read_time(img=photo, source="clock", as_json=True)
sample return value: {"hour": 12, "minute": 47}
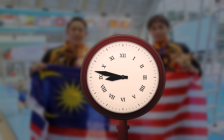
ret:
{"hour": 8, "minute": 47}
